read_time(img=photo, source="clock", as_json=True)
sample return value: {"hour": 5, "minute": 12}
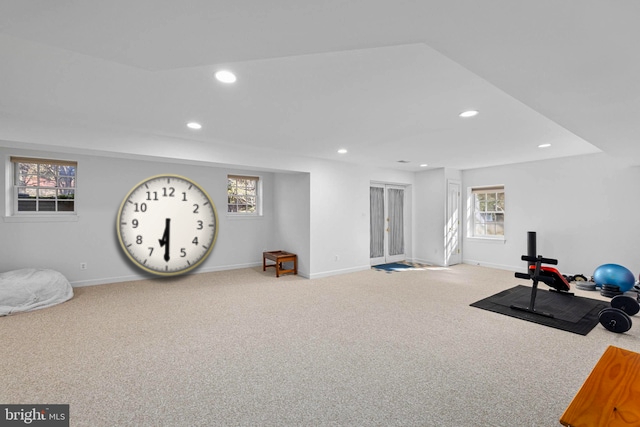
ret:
{"hour": 6, "minute": 30}
